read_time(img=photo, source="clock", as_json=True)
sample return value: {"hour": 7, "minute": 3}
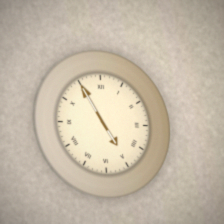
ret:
{"hour": 4, "minute": 55}
